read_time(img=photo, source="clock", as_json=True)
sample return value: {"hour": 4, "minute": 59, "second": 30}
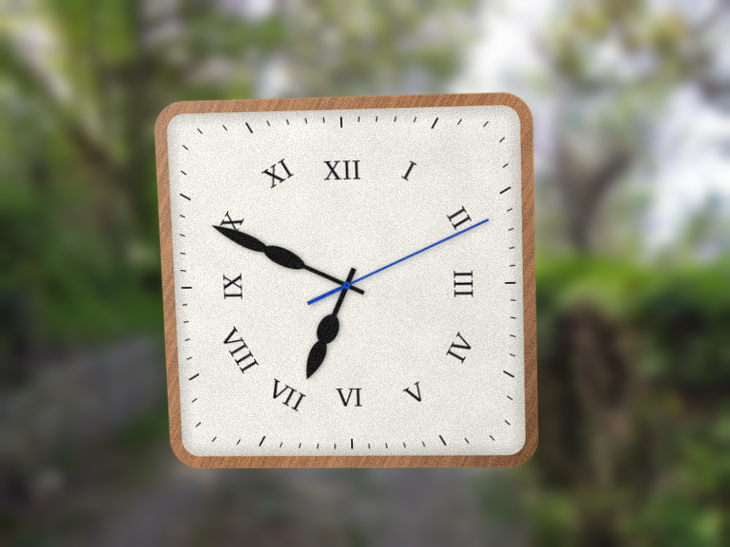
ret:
{"hour": 6, "minute": 49, "second": 11}
